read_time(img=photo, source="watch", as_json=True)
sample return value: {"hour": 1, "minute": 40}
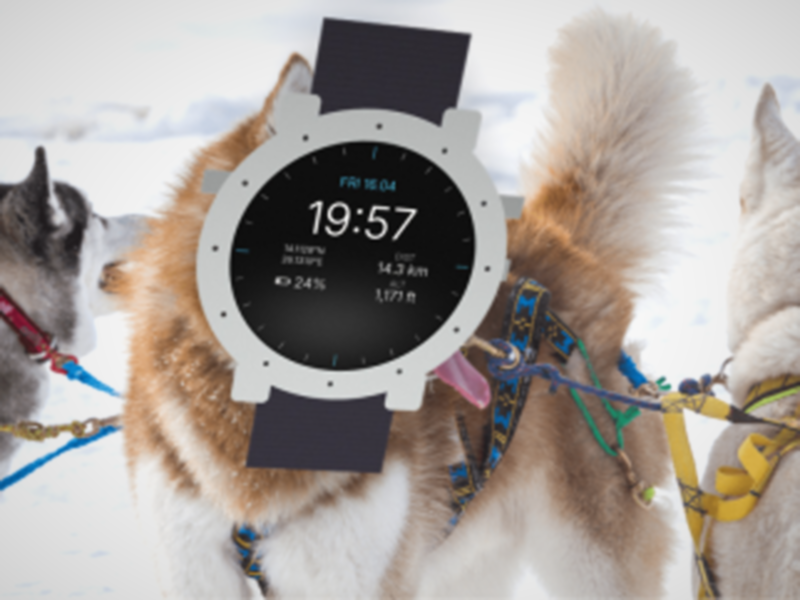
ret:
{"hour": 19, "minute": 57}
